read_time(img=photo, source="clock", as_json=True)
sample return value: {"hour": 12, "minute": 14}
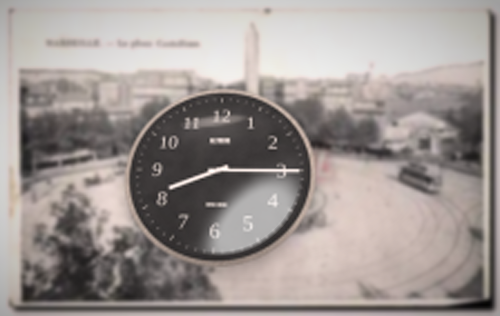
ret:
{"hour": 8, "minute": 15}
